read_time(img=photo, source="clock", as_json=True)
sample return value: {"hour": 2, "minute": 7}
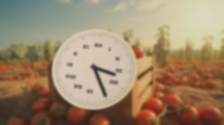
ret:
{"hour": 3, "minute": 25}
